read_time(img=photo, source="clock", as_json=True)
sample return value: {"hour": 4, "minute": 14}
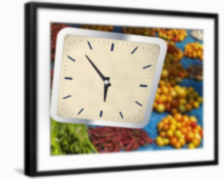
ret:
{"hour": 5, "minute": 53}
